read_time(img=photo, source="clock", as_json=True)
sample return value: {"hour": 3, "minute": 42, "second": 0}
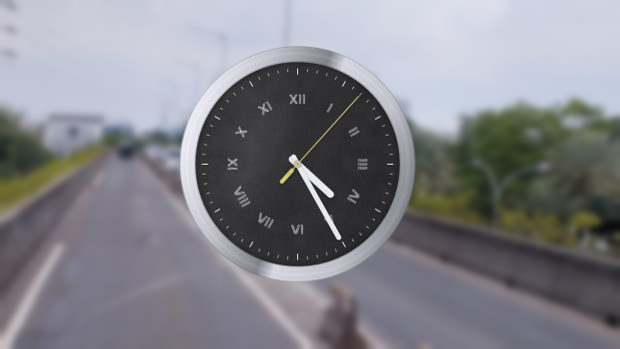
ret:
{"hour": 4, "minute": 25, "second": 7}
